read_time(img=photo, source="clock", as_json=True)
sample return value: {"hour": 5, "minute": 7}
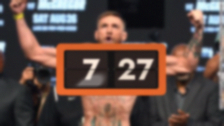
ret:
{"hour": 7, "minute": 27}
